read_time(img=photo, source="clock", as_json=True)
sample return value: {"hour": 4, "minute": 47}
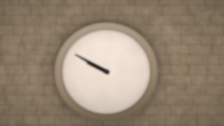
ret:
{"hour": 9, "minute": 50}
